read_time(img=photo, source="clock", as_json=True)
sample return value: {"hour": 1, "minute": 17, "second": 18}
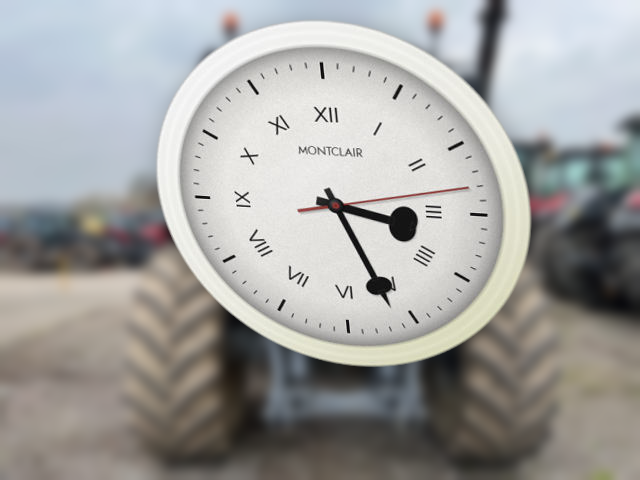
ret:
{"hour": 3, "minute": 26, "second": 13}
